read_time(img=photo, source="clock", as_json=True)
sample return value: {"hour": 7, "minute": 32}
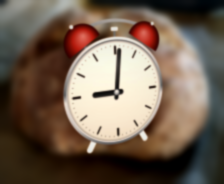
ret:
{"hour": 9, "minute": 1}
